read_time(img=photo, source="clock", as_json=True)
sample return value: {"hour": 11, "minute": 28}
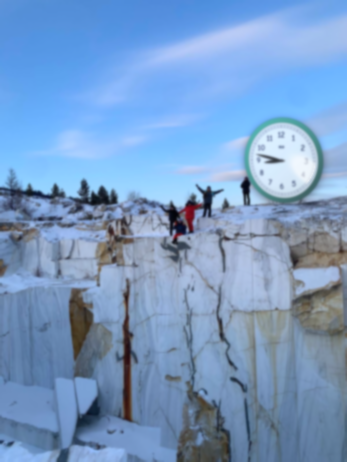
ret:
{"hour": 8, "minute": 47}
